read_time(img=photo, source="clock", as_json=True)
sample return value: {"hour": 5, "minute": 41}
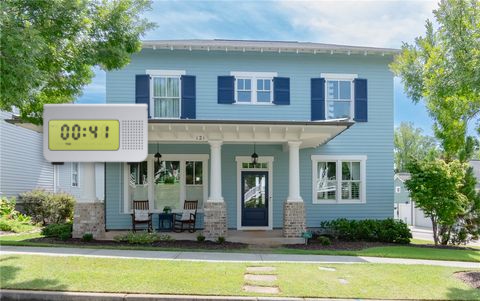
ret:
{"hour": 0, "minute": 41}
